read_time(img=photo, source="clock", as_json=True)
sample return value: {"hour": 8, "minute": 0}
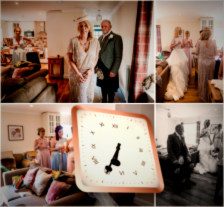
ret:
{"hour": 6, "minute": 35}
